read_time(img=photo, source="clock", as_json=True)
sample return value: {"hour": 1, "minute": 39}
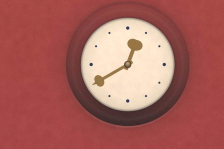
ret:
{"hour": 12, "minute": 40}
